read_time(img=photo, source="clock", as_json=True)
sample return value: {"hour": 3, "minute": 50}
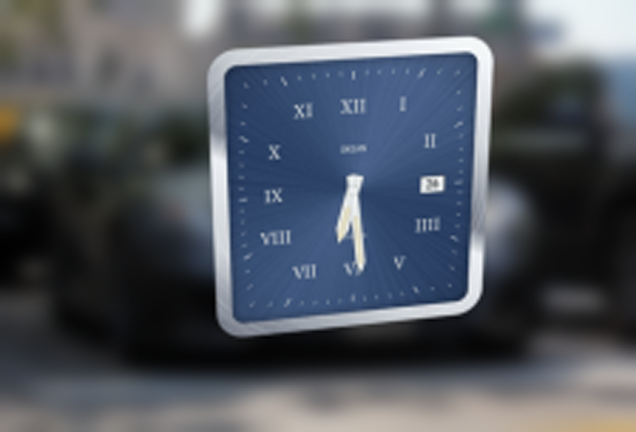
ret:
{"hour": 6, "minute": 29}
